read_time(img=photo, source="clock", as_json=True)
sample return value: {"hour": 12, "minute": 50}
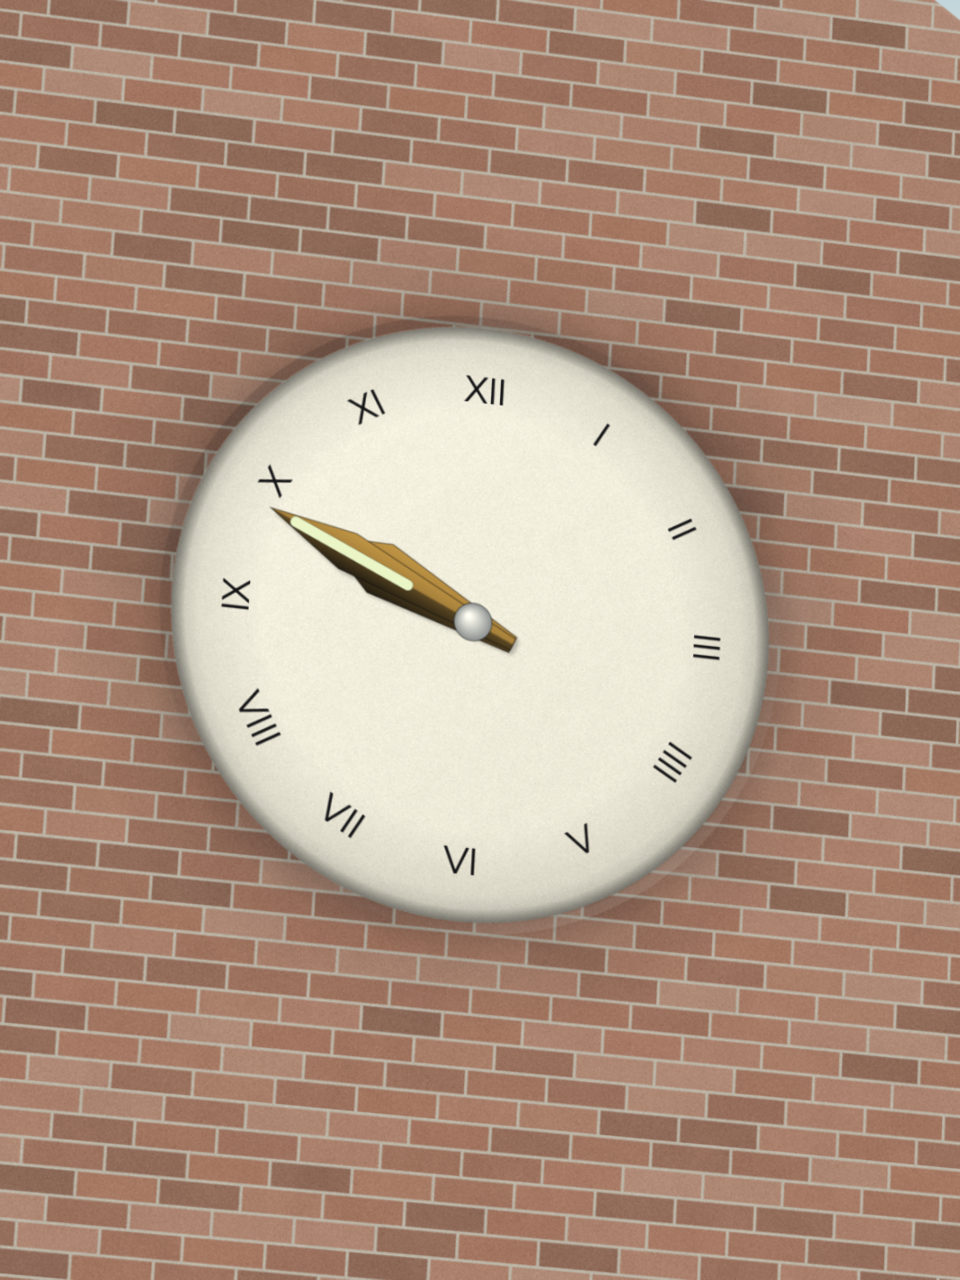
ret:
{"hour": 9, "minute": 49}
